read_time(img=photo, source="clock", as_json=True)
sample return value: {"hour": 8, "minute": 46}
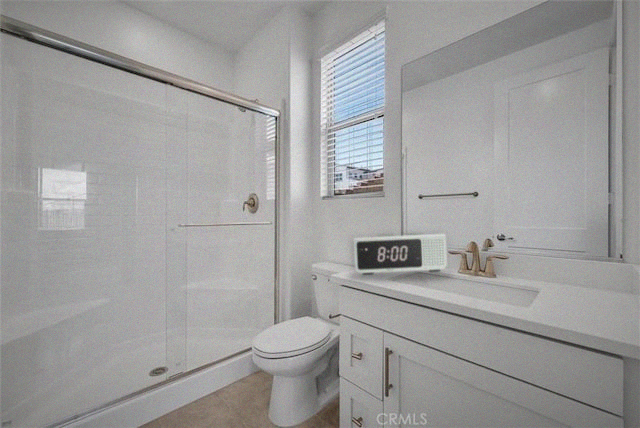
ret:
{"hour": 8, "minute": 0}
